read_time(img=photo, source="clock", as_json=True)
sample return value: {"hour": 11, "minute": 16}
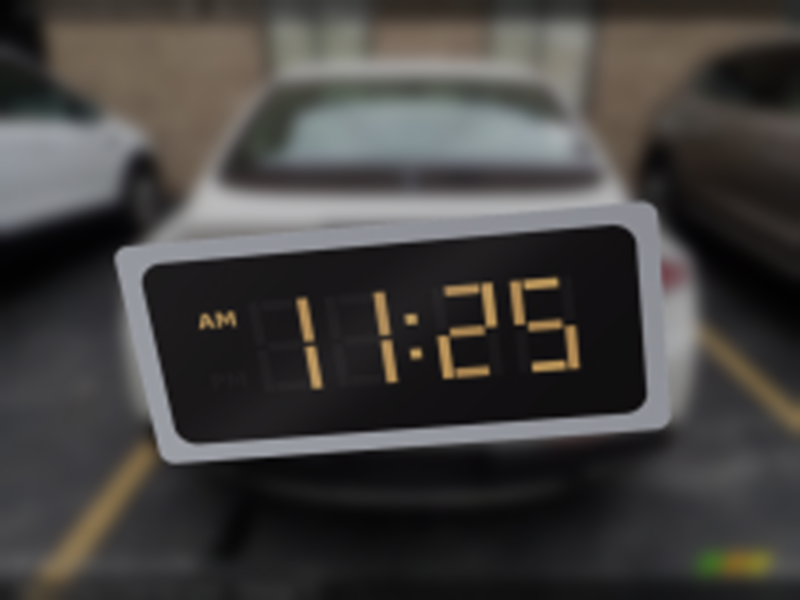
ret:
{"hour": 11, "minute": 25}
